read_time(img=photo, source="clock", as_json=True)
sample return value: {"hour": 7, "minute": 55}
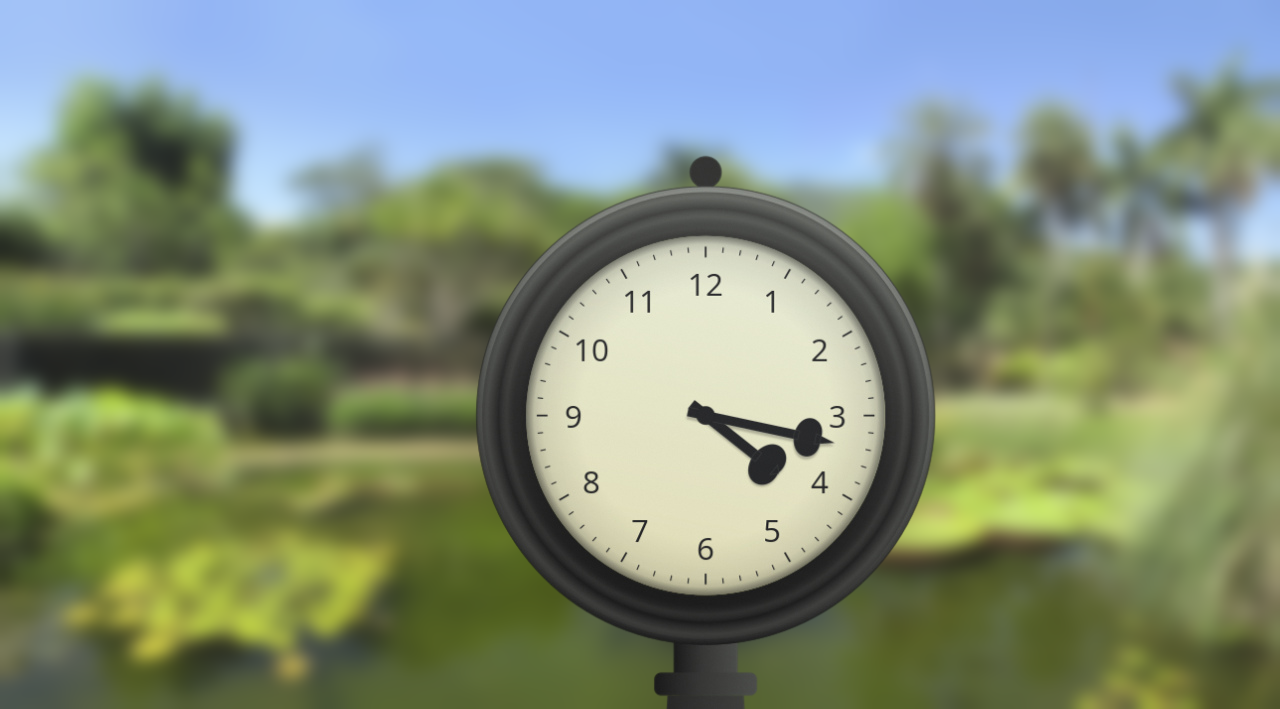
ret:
{"hour": 4, "minute": 17}
